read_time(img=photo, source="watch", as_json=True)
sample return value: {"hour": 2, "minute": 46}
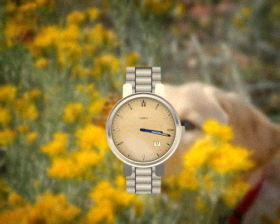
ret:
{"hour": 3, "minute": 17}
